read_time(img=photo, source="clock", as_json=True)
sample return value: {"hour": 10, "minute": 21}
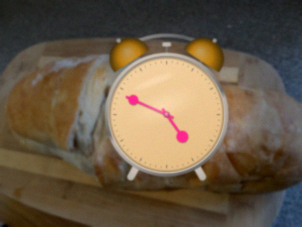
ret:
{"hour": 4, "minute": 49}
